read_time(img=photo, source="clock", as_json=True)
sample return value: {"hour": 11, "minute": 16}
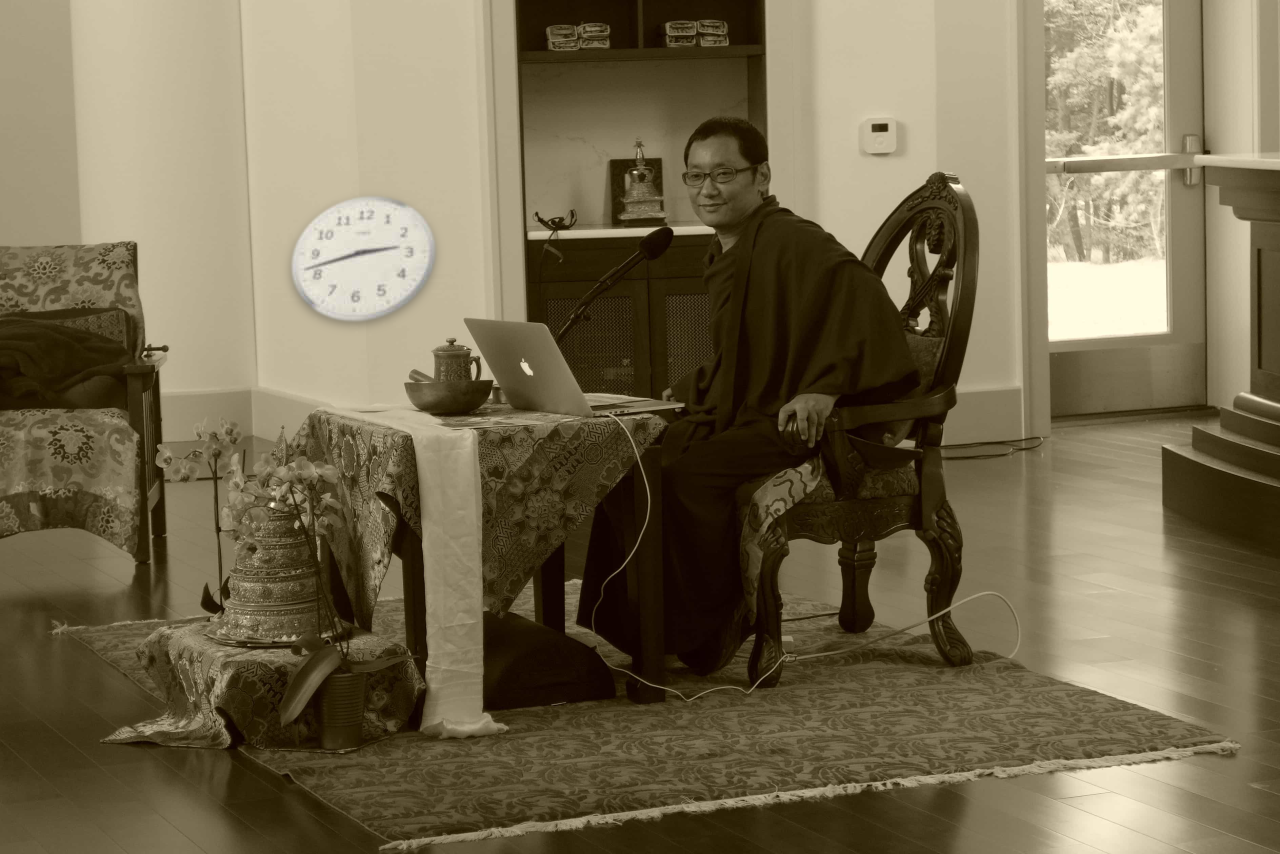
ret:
{"hour": 2, "minute": 42}
